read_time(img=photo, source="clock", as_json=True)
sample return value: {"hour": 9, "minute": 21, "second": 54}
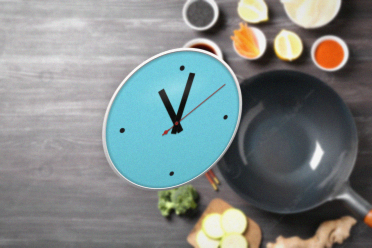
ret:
{"hour": 11, "minute": 2, "second": 9}
